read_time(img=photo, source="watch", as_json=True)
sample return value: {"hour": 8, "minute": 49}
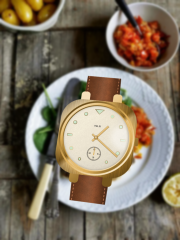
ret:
{"hour": 1, "minute": 21}
